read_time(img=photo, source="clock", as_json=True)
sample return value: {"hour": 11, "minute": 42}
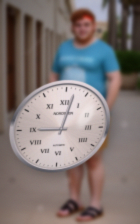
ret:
{"hour": 9, "minute": 2}
